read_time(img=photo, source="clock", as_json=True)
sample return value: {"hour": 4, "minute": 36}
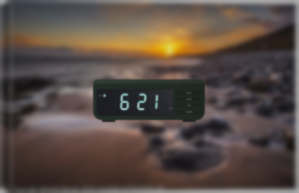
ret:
{"hour": 6, "minute": 21}
